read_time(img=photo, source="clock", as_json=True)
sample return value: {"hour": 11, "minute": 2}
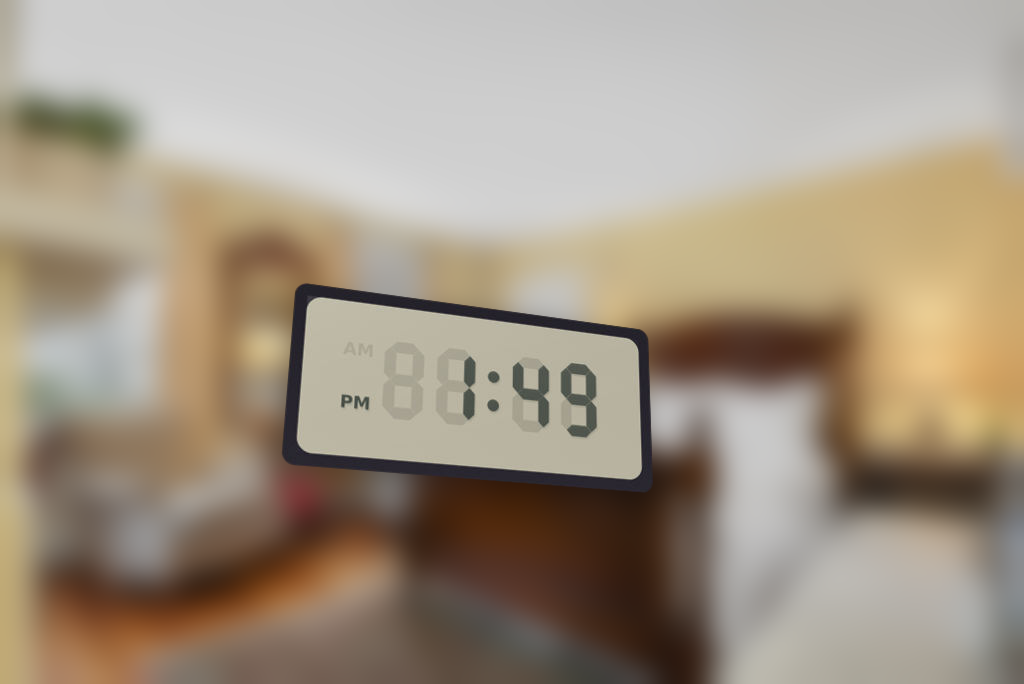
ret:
{"hour": 1, "minute": 49}
